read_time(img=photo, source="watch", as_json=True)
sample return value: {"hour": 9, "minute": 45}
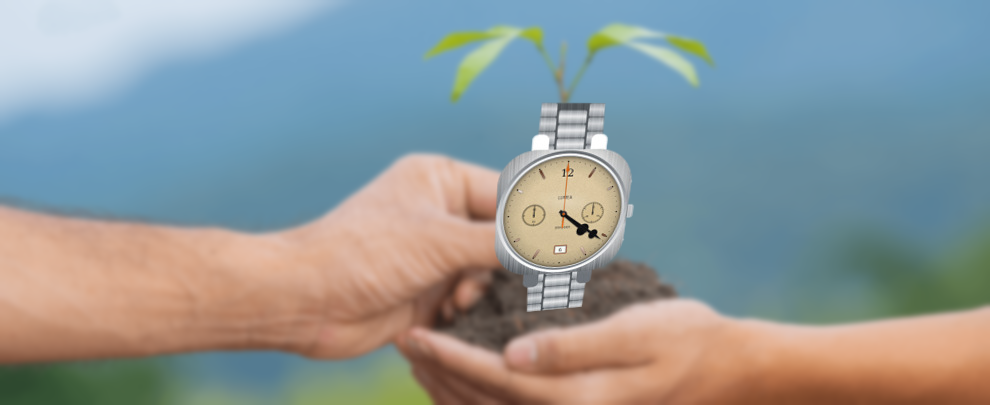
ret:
{"hour": 4, "minute": 21}
